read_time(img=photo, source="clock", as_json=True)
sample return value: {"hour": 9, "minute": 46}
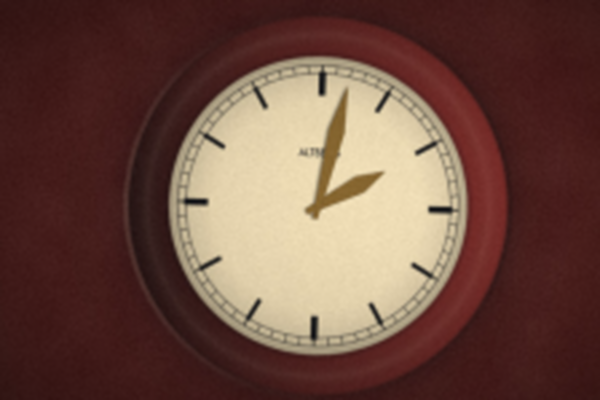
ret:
{"hour": 2, "minute": 2}
